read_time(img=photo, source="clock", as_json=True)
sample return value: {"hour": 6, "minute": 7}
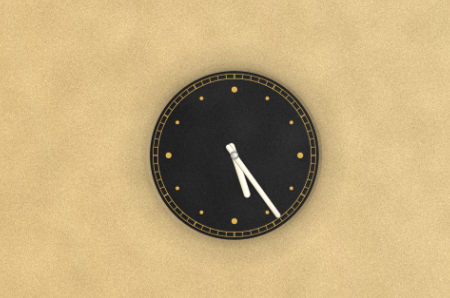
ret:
{"hour": 5, "minute": 24}
